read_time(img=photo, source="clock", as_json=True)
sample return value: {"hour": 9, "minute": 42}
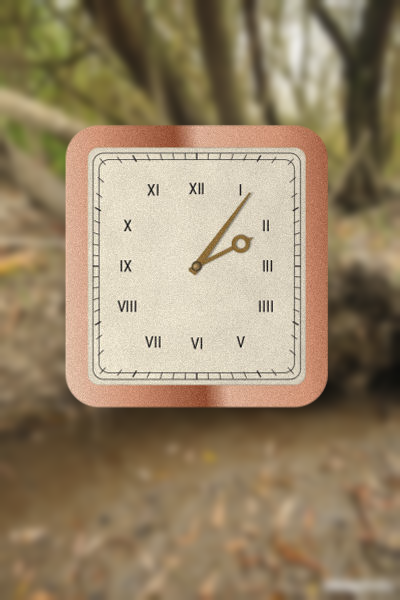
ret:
{"hour": 2, "minute": 6}
